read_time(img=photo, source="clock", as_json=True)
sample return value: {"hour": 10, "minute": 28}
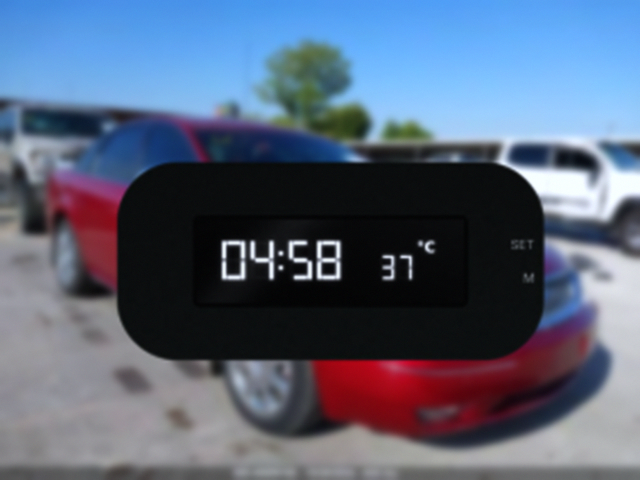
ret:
{"hour": 4, "minute": 58}
